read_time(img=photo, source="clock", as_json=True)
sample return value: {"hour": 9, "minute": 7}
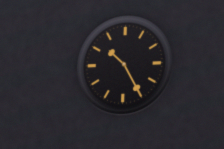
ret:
{"hour": 10, "minute": 25}
